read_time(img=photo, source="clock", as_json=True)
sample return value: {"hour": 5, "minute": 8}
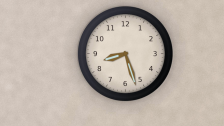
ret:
{"hour": 8, "minute": 27}
